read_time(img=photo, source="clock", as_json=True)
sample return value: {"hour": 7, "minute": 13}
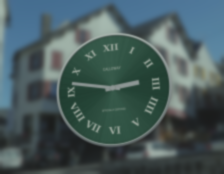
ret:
{"hour": 2, "minute": 47}
